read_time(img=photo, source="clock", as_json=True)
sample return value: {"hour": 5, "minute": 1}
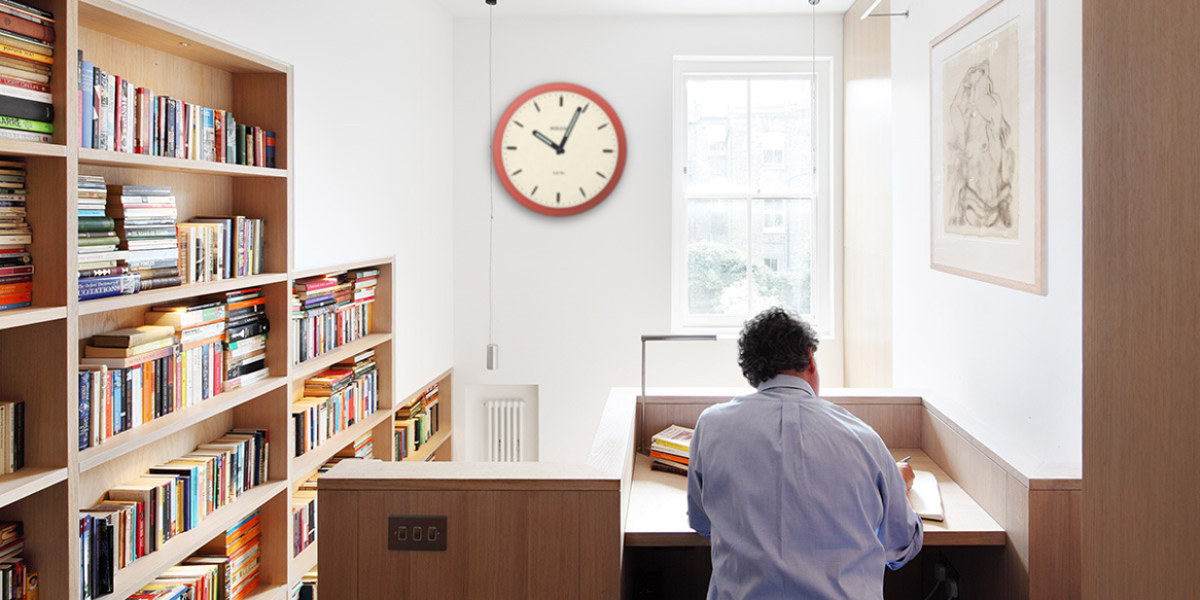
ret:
{"hour": 10, "minute": 4}
